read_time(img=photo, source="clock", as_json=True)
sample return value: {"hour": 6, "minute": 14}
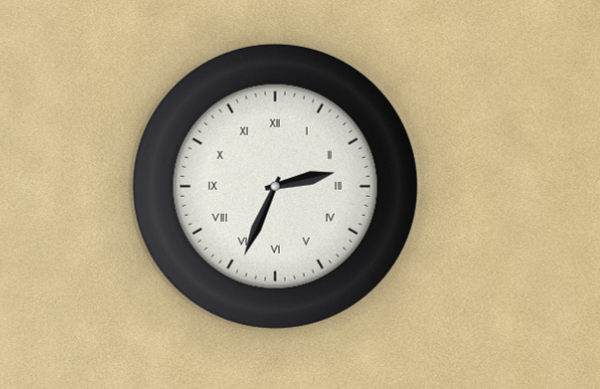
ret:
{"hour": 2, "minute": 34}
